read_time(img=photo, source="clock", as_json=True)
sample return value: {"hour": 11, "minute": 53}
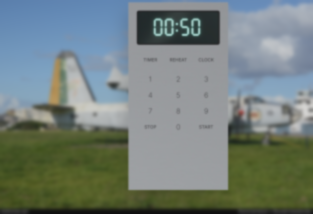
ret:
{"hour": 0, "minute": 50}
